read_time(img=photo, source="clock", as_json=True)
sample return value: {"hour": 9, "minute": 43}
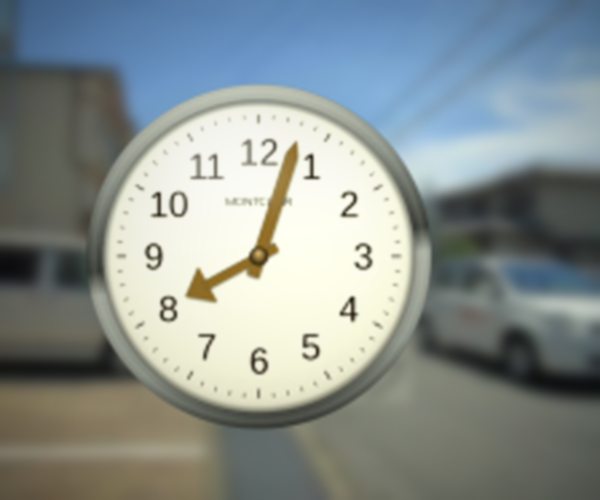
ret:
{"hour": 8, "minute": 3}
